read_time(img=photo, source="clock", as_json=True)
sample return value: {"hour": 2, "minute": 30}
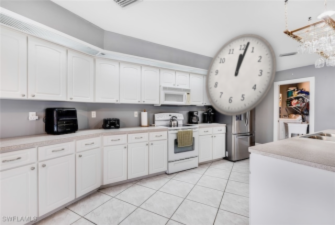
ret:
{"hour": 12, "minute": 2}
